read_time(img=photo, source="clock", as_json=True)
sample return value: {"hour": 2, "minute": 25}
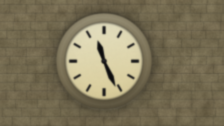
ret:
{"hour": 11, "minute": 26}
